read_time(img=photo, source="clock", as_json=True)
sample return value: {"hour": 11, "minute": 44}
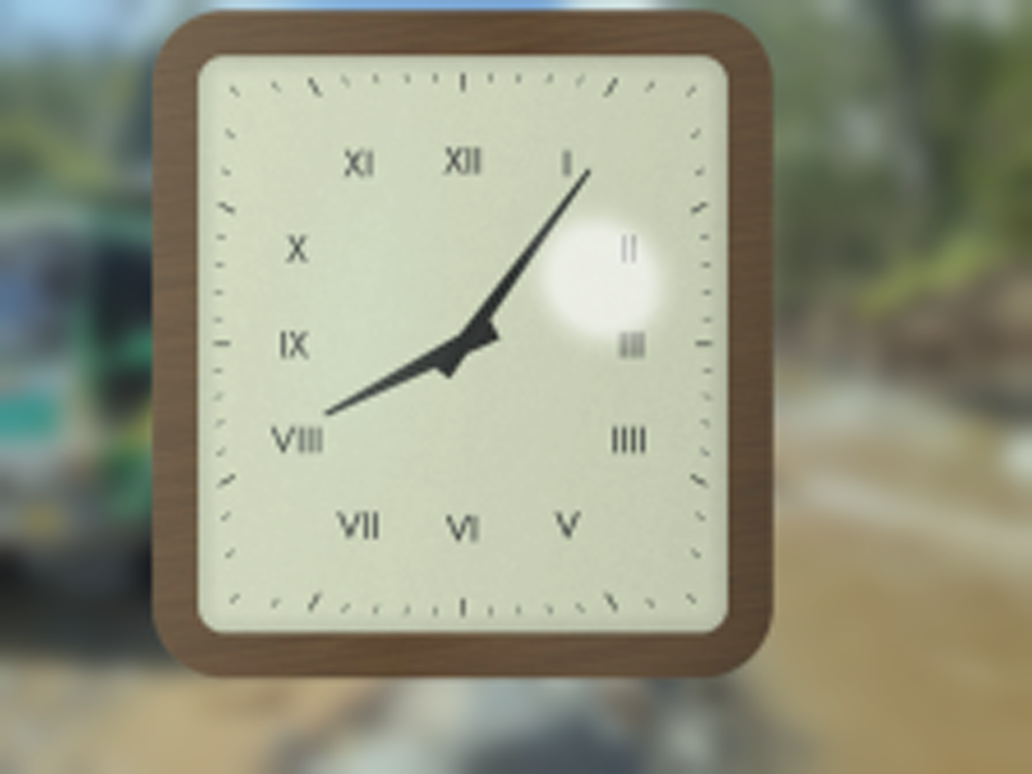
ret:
{"hour": 8, "minute": 6}
